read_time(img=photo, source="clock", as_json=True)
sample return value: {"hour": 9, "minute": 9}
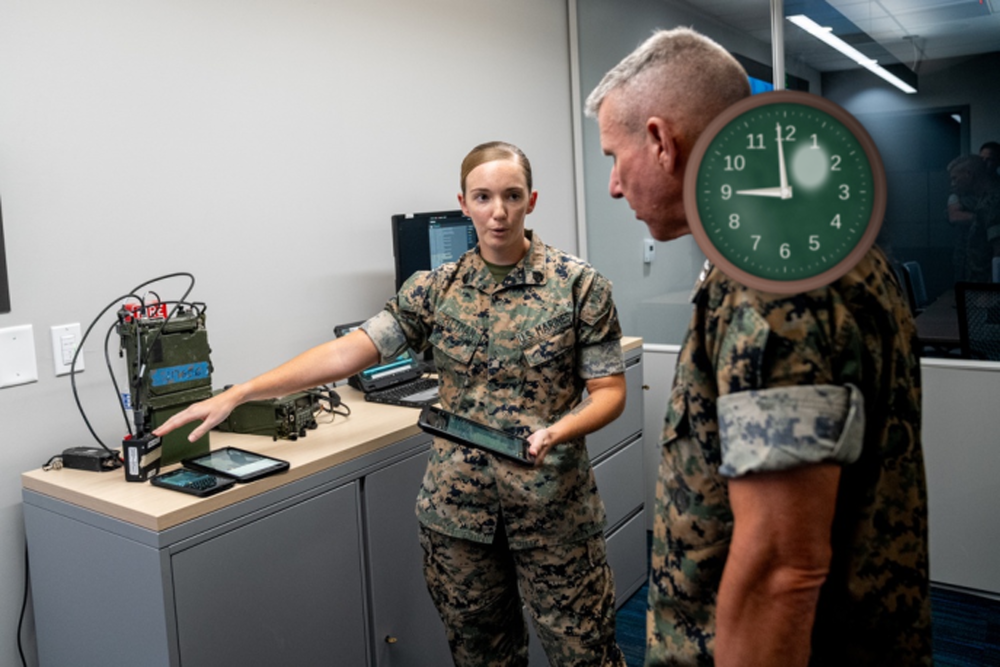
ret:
{"hour": 8, "minute": 59}
